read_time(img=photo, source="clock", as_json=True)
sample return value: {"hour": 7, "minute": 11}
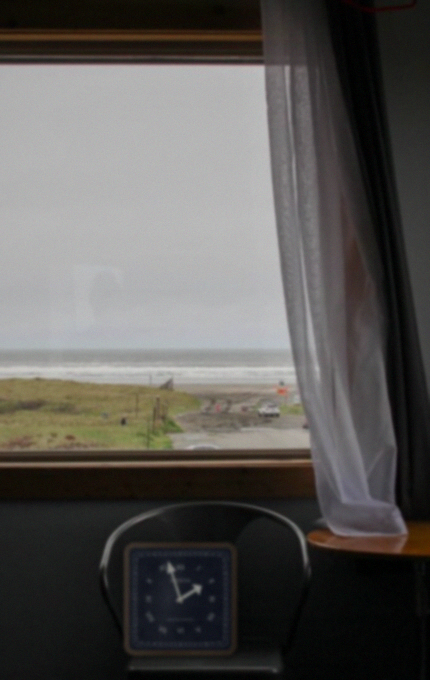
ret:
{"hour": 1, "minute": 57}
